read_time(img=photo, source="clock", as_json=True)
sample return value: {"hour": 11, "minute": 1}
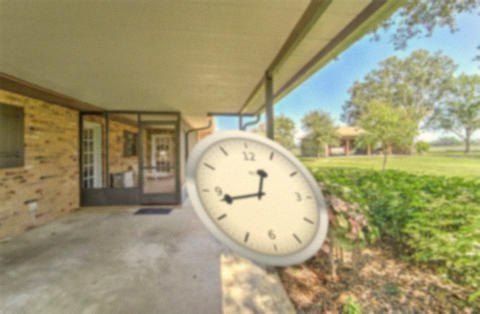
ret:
{"hour": 12, "minute": 43}
